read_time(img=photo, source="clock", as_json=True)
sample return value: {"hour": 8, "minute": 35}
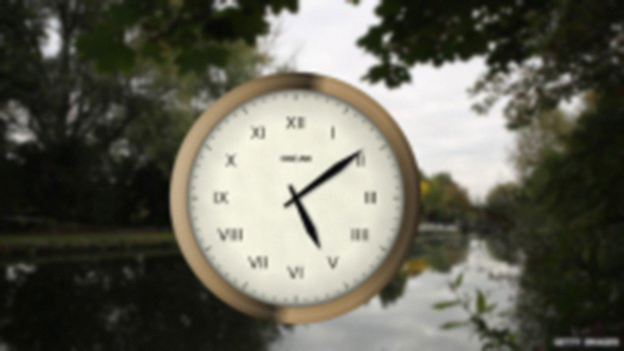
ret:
{"hour": 5, "minute": 9}
